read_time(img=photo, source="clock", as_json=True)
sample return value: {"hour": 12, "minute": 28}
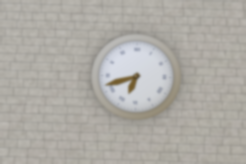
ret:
{"hour": 6, "minute": 42}
